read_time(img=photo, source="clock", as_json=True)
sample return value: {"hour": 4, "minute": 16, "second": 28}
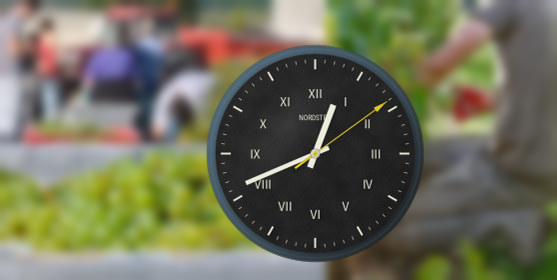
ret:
{"hour": 12, "minute": 41, "second": 9}
